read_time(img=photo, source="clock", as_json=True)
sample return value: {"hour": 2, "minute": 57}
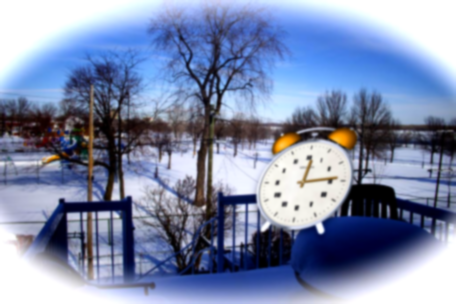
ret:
{"hour": 12, "minute": 14}
